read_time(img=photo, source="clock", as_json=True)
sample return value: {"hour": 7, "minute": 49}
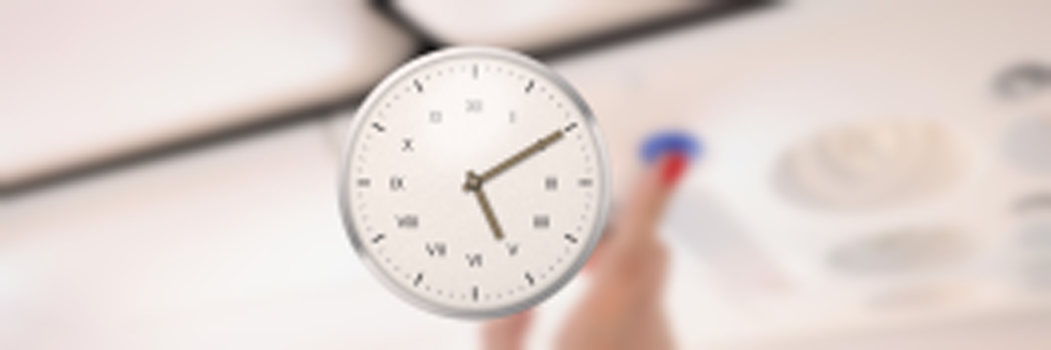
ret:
{"hour": 5, "minute": 10}
